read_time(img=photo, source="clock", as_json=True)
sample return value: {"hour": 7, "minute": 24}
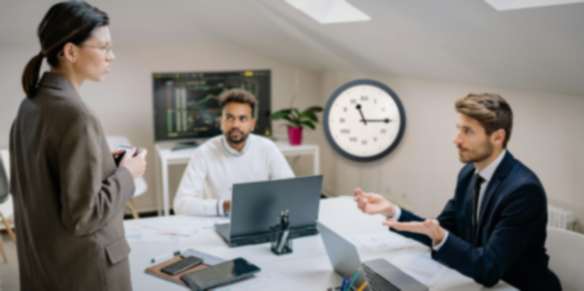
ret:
{"hour": 11, "minute": 15}
